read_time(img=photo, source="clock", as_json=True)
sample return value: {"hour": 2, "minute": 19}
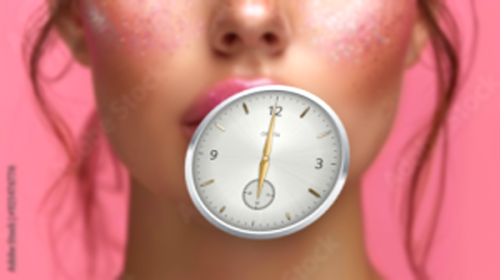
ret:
{"hour": 6, "minute": 0}
